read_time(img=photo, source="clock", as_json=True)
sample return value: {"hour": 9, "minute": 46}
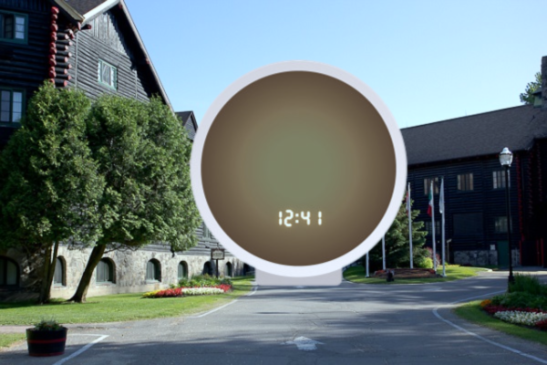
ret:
{"hour": 12, "minute": 41}
